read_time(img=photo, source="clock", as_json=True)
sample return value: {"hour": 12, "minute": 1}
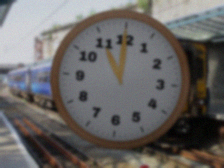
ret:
{"hour": 11, "minute": 0}
